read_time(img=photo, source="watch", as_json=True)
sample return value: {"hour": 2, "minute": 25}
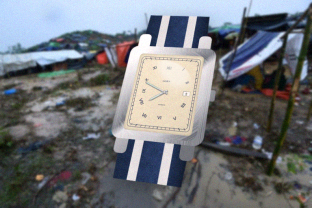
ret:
{"hour": 7, "minute": 49}
